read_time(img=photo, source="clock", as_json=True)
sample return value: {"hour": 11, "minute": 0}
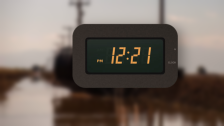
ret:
{"hour": 12, "minute": 21}
